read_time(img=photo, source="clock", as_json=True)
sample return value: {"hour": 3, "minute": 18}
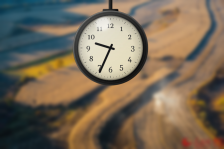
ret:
{"hour": 9, "minute": 34}
